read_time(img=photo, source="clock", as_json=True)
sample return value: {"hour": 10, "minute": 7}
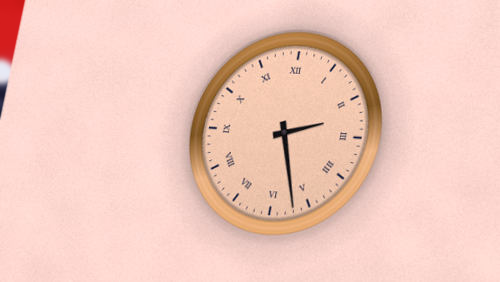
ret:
{"hour": 2, "minute": 27}
